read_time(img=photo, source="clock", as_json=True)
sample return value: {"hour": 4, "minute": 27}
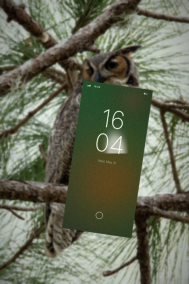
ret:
{"hour": 16, "minute": 4}
